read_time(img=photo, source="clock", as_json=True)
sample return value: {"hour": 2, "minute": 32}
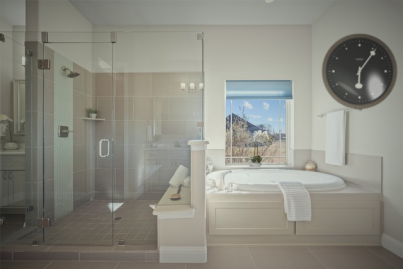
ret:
{"hour": 6, "minute": 6}
